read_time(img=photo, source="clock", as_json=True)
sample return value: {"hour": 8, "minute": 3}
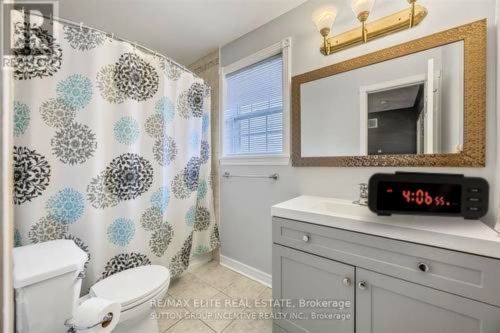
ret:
{"hour": 4, "minute": 6}
